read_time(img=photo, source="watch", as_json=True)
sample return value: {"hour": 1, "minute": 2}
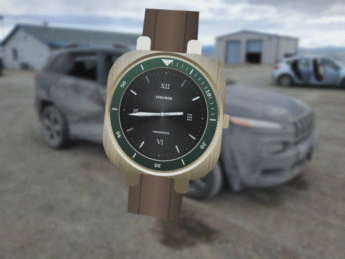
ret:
{"hour": 2, "minute": 44}
